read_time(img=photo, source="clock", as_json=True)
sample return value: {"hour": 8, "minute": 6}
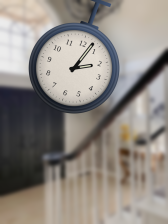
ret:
{"hour": 2, "minute": 3}
